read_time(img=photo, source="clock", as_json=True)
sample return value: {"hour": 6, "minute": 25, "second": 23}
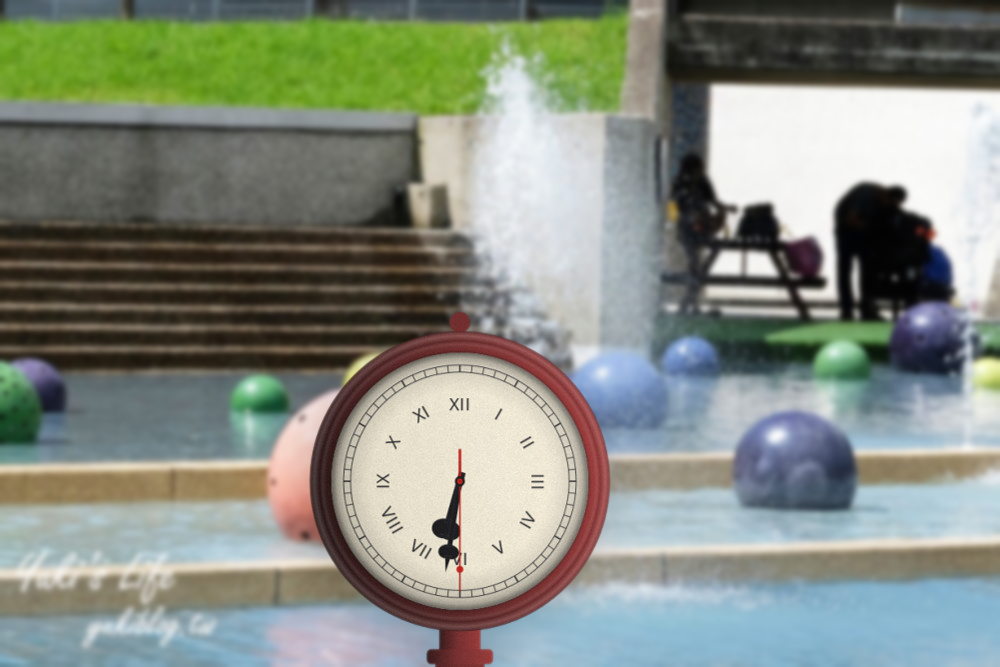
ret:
{"hour": 6, "minute": 31, "second": 30}
